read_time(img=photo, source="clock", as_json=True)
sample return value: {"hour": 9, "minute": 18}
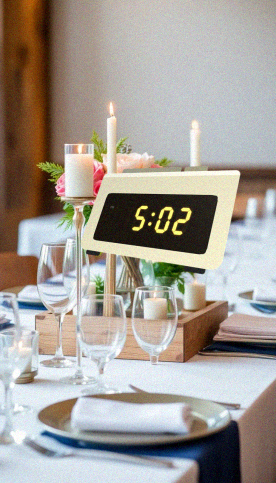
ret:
{"hour": 5, "minute": 2}
